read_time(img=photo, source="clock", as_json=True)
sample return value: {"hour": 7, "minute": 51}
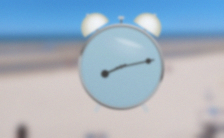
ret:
{"hour": 8, "minute": 13}
